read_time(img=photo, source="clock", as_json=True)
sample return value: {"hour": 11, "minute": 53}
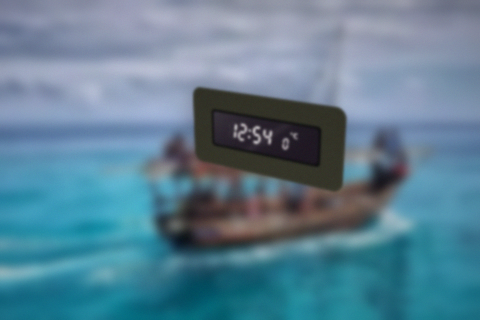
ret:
{"hour": 12, "minute": 54}
